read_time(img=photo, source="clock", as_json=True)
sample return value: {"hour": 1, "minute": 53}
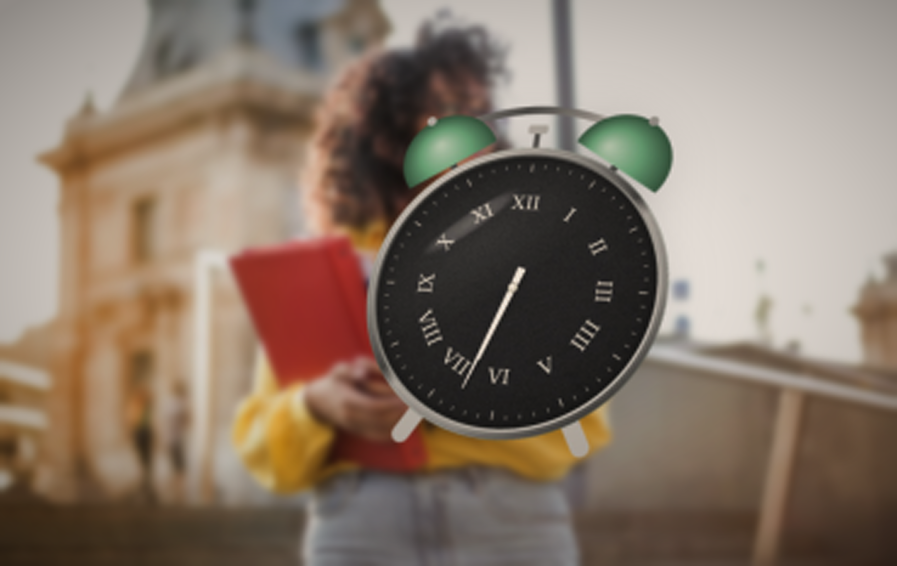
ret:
{"hour": 6, "minute": 33}
